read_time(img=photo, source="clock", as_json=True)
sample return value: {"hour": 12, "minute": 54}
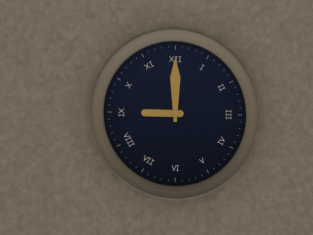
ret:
{"hour": 9, "minute": 0}
